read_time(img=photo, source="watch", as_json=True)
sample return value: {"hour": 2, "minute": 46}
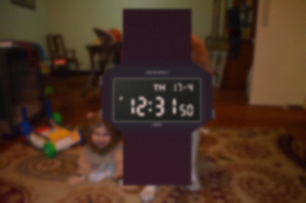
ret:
{"hour": 12, "minute": 31}
